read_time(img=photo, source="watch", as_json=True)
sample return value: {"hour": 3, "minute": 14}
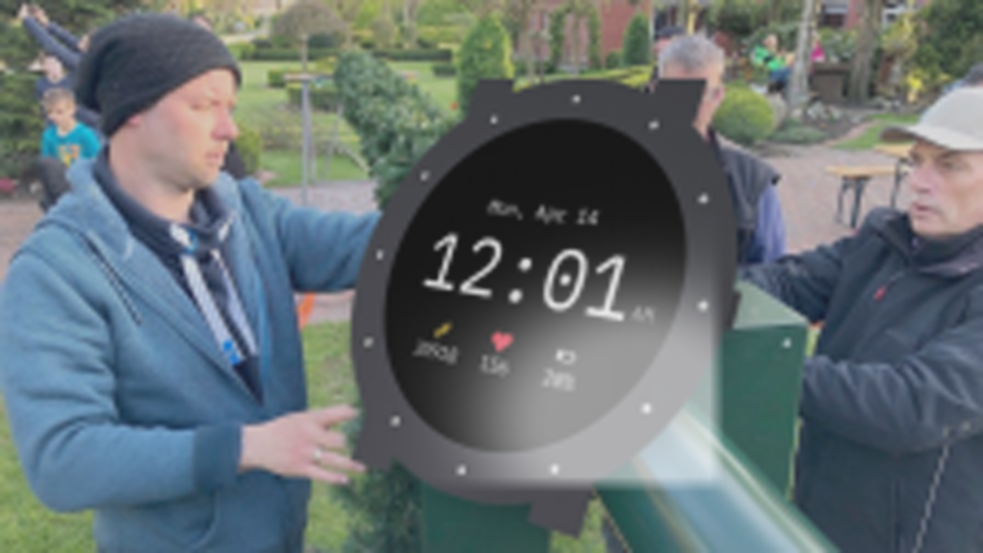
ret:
{"hour": 12, "minute": 1}
